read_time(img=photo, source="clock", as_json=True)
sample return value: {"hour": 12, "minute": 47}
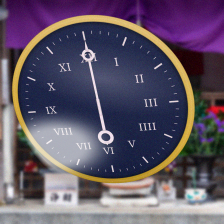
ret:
{"hour": 6, "minute": 0}
